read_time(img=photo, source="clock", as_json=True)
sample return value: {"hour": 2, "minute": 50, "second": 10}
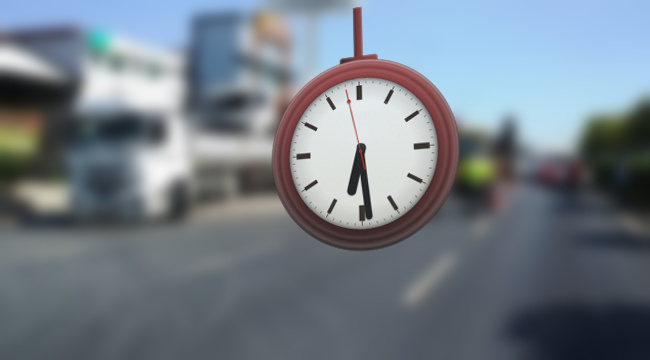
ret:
{"hour": 6, "minute": 28, "second": 58}
